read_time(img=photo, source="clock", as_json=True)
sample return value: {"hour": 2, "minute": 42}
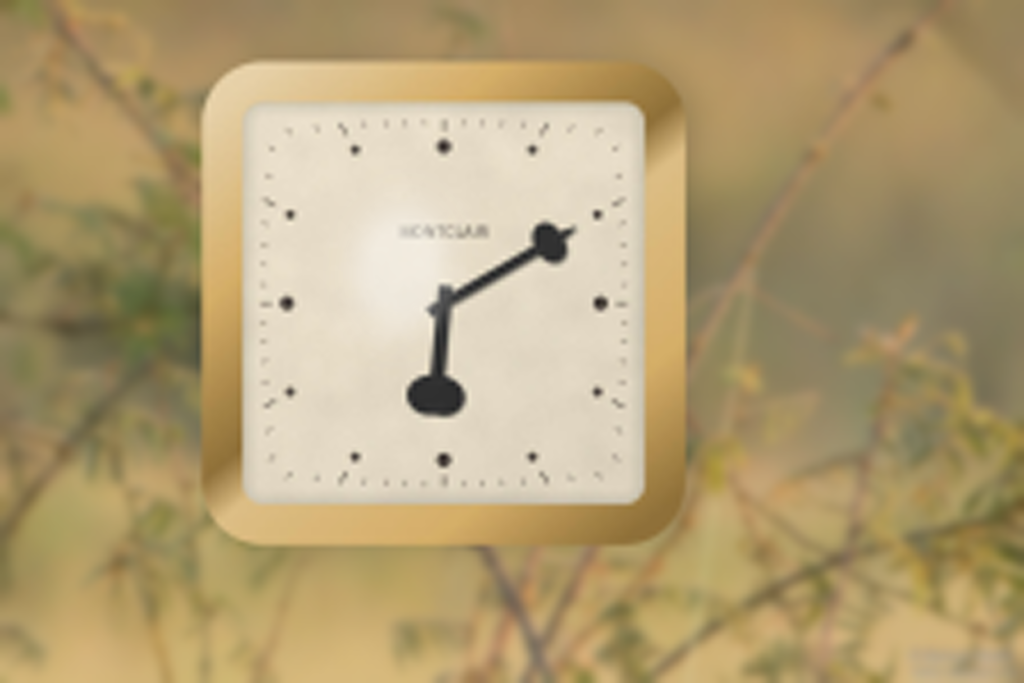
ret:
{"hour": 6, "minute": 10}
